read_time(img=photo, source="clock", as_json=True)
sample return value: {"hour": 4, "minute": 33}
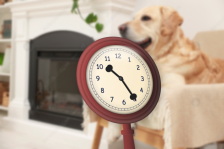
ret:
{"hour": 10, "minute": 25}
